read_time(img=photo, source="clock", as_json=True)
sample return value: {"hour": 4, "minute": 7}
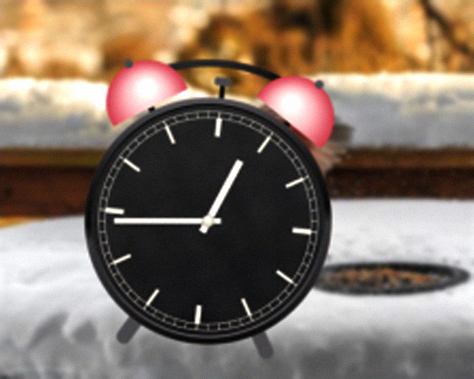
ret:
{"hour": 12, "minute": 44}
